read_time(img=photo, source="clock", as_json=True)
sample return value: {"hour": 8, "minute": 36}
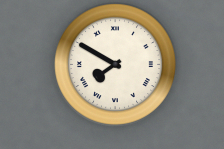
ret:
{"hour": 7, "minute": 50}
